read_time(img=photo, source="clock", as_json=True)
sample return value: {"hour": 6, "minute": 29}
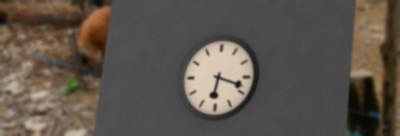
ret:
{"hour": 6, "minute": 18}
